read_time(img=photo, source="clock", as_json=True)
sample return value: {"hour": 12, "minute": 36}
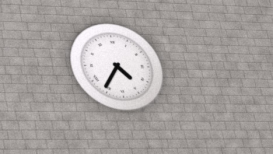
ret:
{"hour": 4, "minute": 36}
